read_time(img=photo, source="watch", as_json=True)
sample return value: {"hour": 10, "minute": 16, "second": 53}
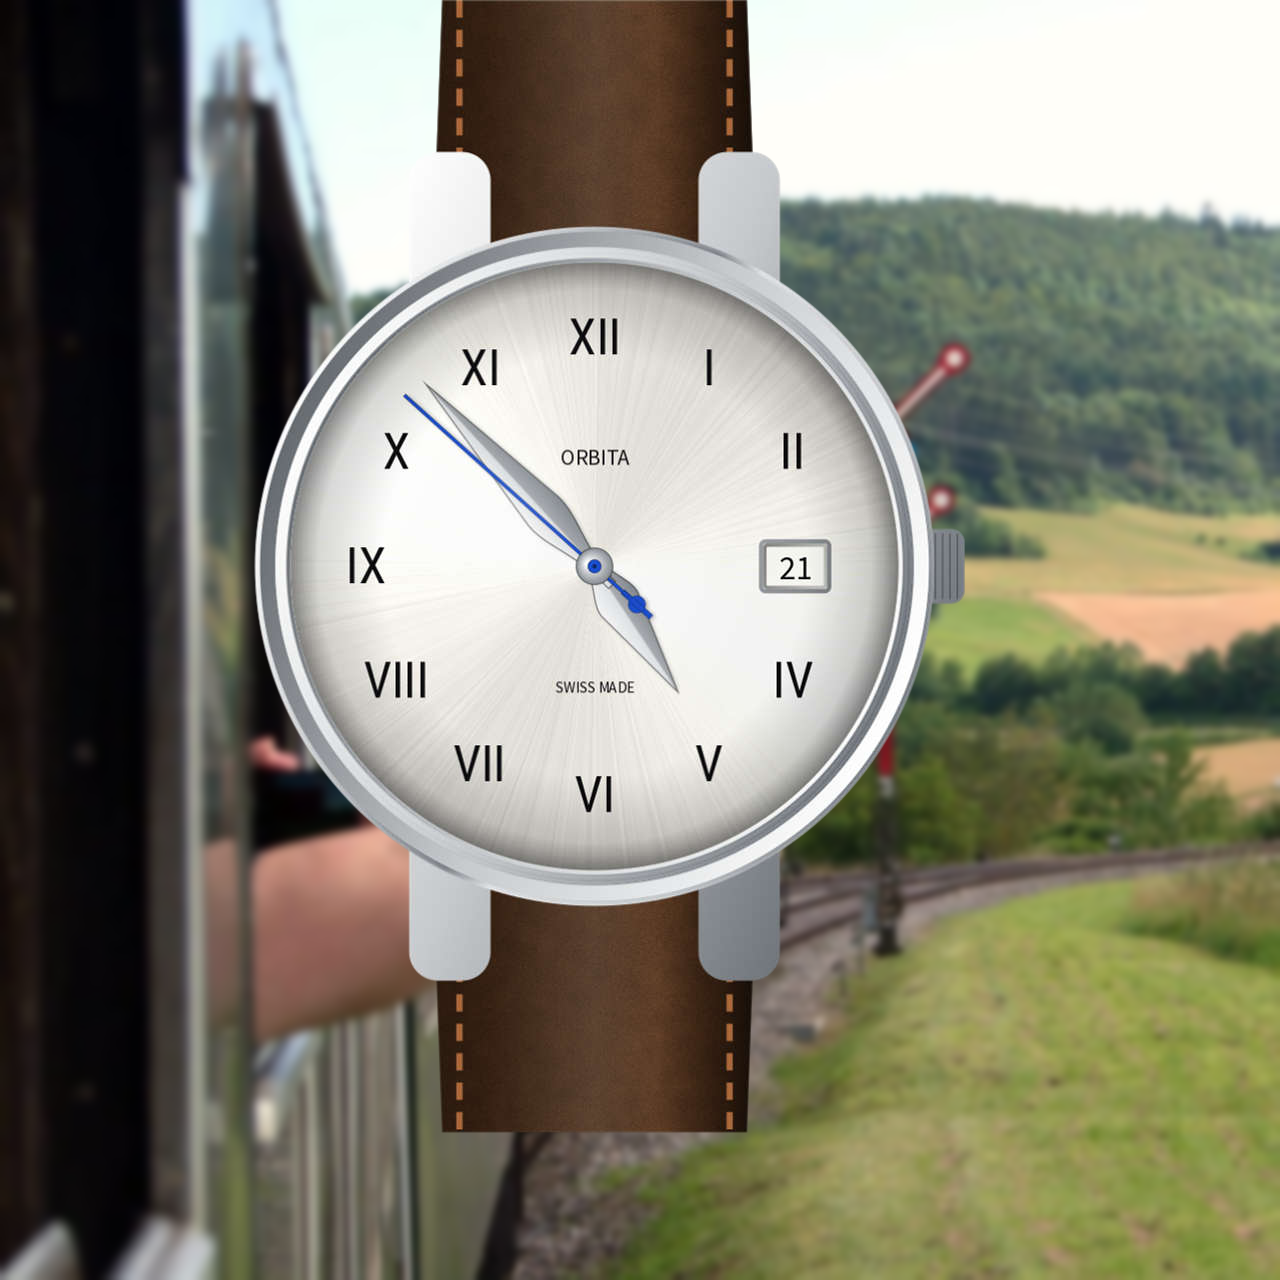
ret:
{"hour": 4, "minute": 52, "second": 52}
